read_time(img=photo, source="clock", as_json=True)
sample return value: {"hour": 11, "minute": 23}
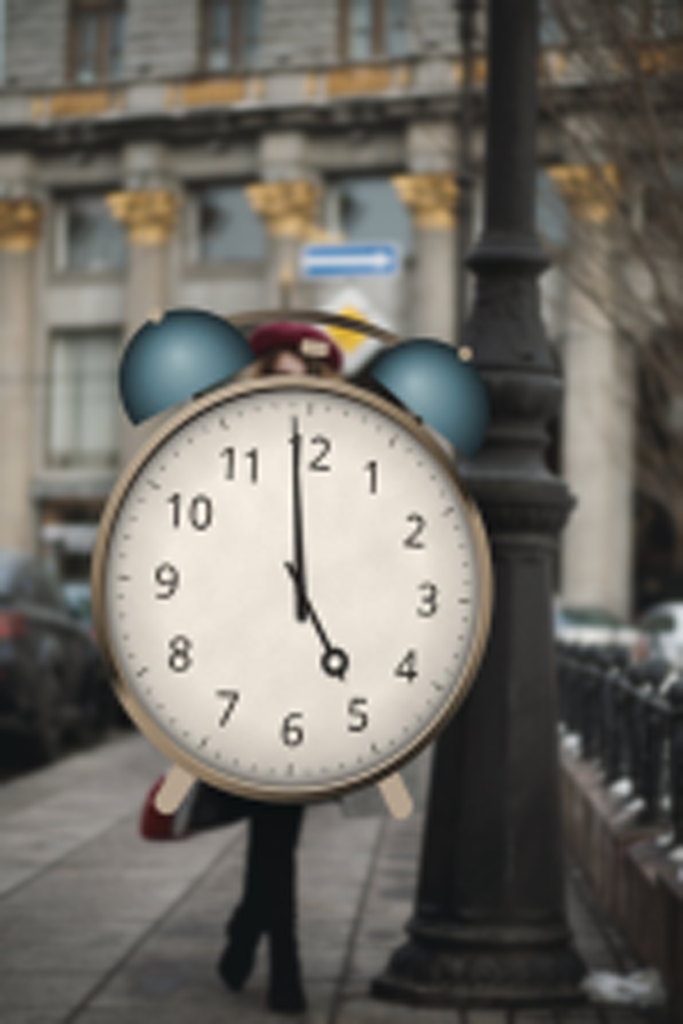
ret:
{"hour": 4, "minute": 59}
